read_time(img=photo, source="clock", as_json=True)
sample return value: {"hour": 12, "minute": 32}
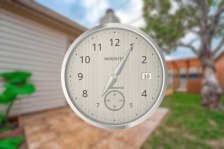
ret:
{"hour": 7, "minute": 5}
